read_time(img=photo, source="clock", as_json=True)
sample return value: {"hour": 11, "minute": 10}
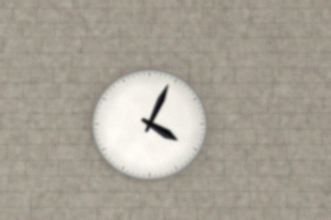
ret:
{"hour": 4, "minute": 4}
